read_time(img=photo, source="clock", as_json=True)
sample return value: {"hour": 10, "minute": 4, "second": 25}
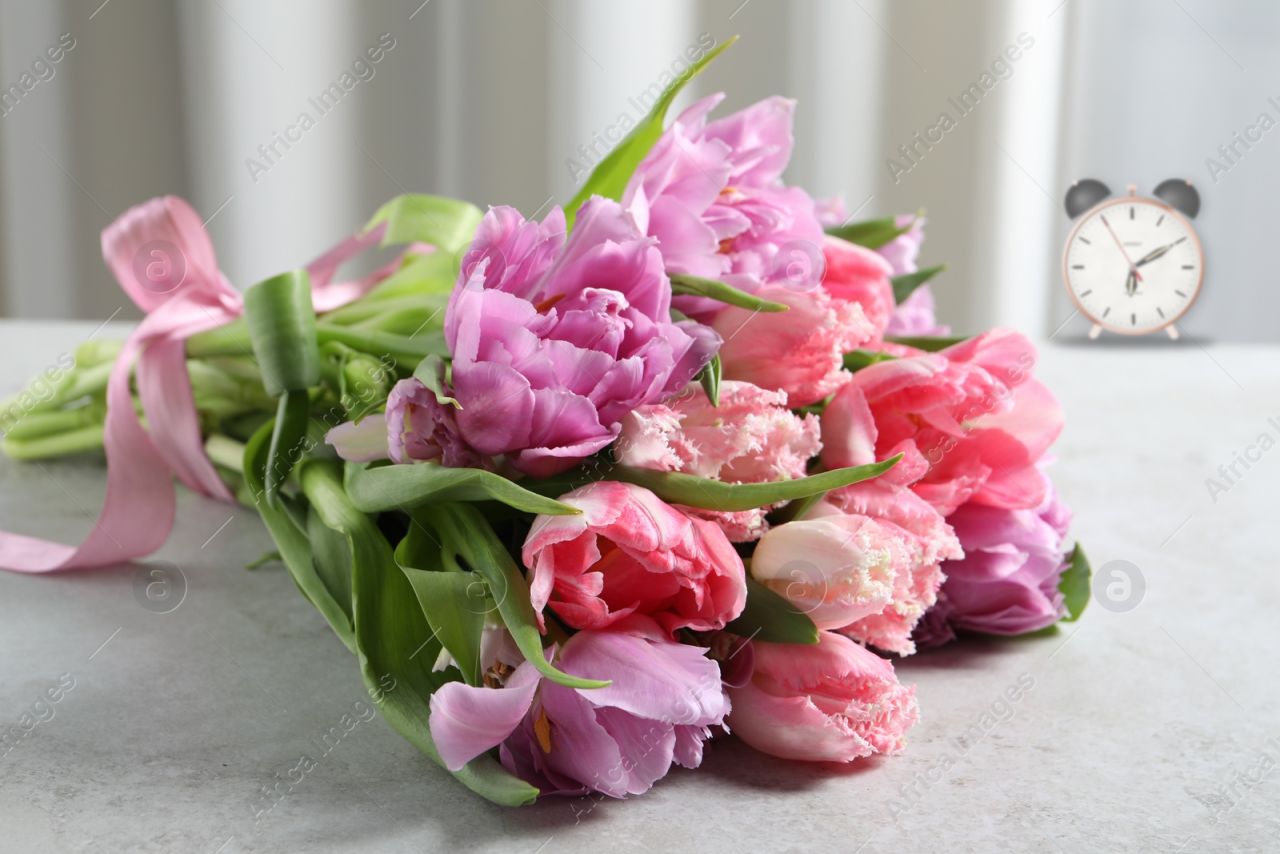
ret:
{"hour": 6, "minute": 9, "second": 55}
